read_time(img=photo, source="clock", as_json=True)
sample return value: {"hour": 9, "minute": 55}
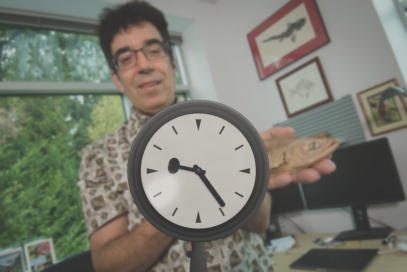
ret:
{"hour": 9, "minute": 24}
